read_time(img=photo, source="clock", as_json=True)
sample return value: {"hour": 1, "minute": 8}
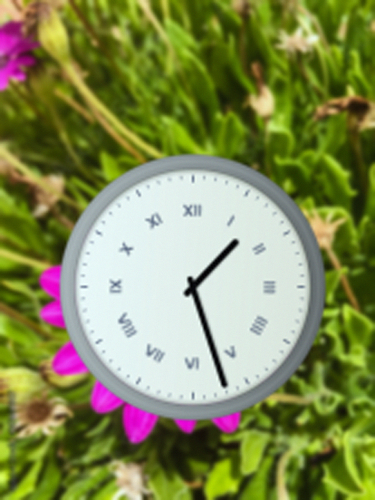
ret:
{"hour": 1, "minute": 27}
